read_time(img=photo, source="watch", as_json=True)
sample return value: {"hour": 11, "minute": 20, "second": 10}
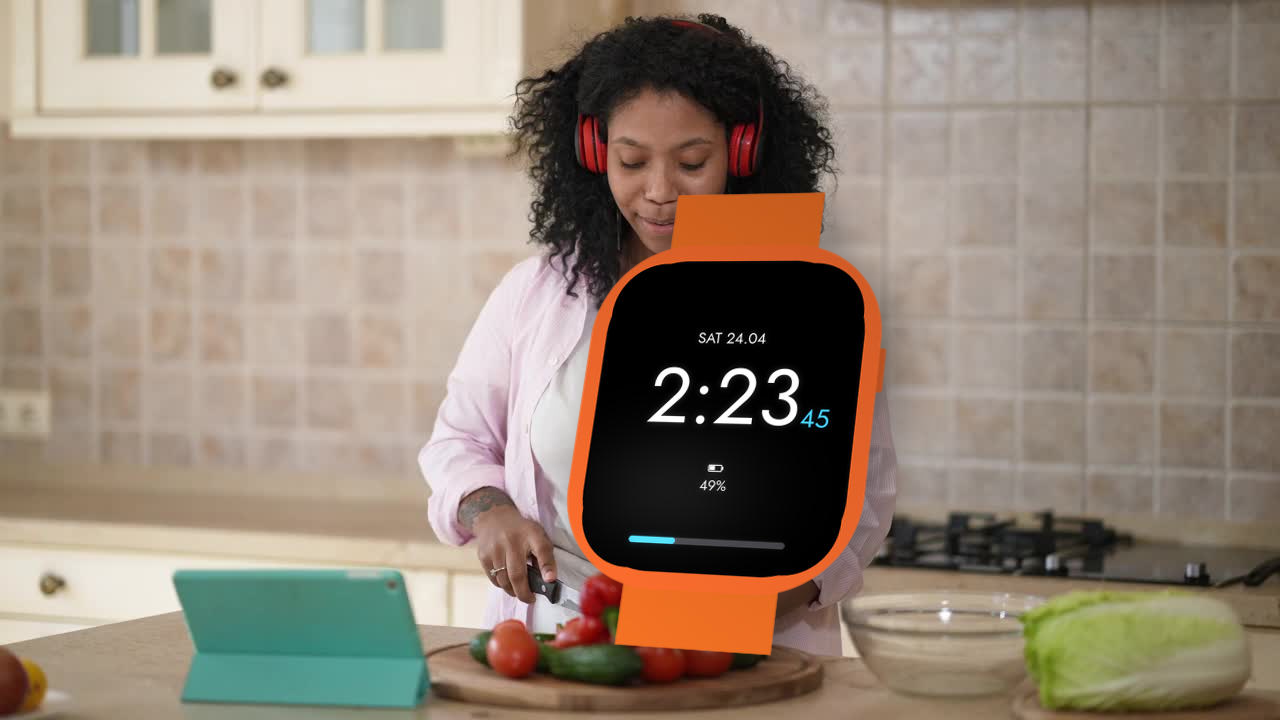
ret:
{"hour": 2, "minute": 23, "second": 45}
